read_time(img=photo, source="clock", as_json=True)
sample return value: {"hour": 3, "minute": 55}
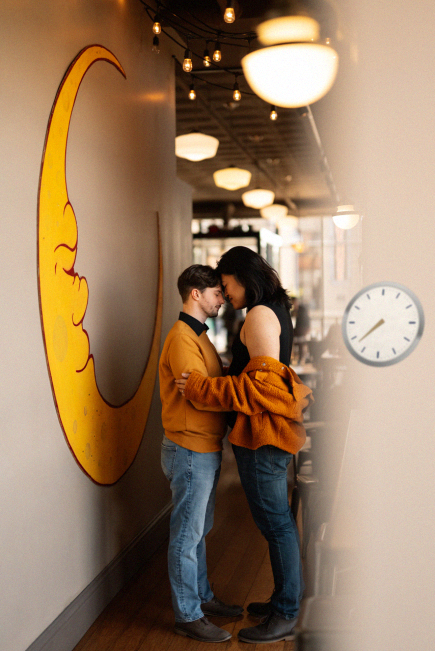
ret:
{"hour": 7, "minute": 38}
